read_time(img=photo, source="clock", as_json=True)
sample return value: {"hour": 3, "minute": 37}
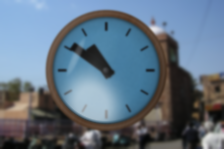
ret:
{"hour": 10, "minute": 51}
